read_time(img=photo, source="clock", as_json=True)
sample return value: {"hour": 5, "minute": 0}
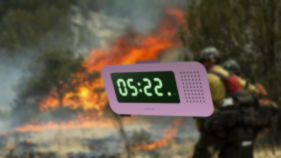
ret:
{"hour": 5, "minute": 22}
